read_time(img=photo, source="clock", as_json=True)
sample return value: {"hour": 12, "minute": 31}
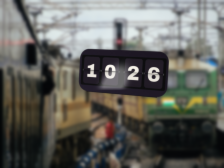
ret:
{"hour": 10, "minute": 26}
